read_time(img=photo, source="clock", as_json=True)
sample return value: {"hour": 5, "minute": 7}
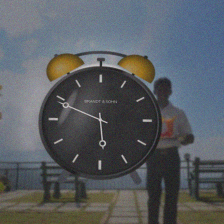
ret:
{"hour": 5, "minute": 49}
